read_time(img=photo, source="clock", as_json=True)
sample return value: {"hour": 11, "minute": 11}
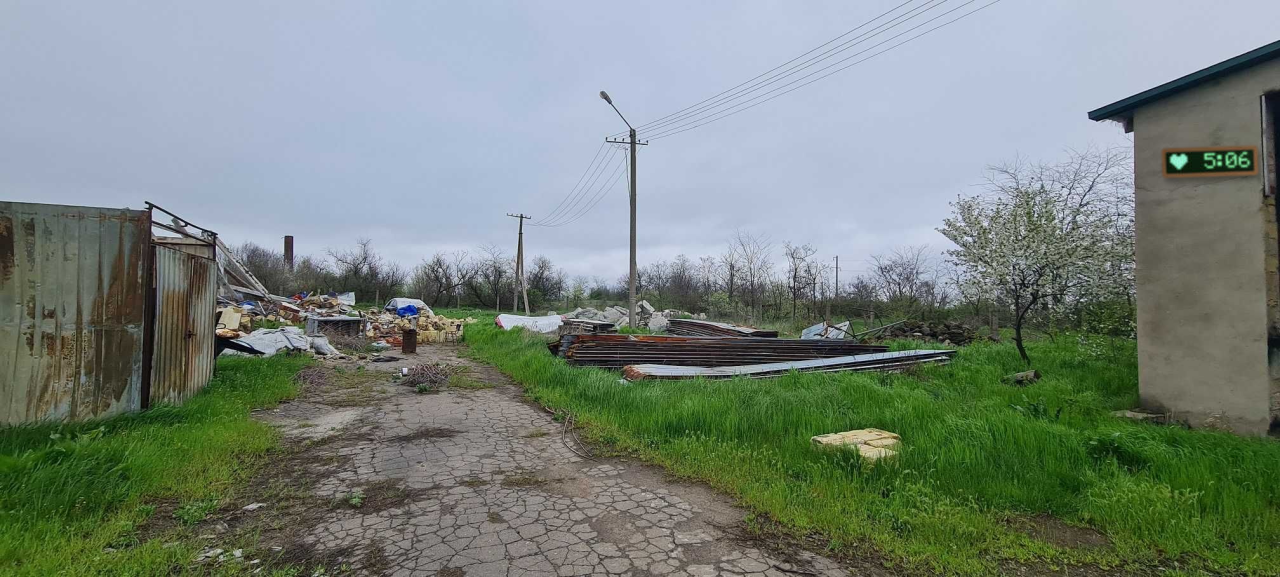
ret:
{"hour": 5, "minute": 6}
